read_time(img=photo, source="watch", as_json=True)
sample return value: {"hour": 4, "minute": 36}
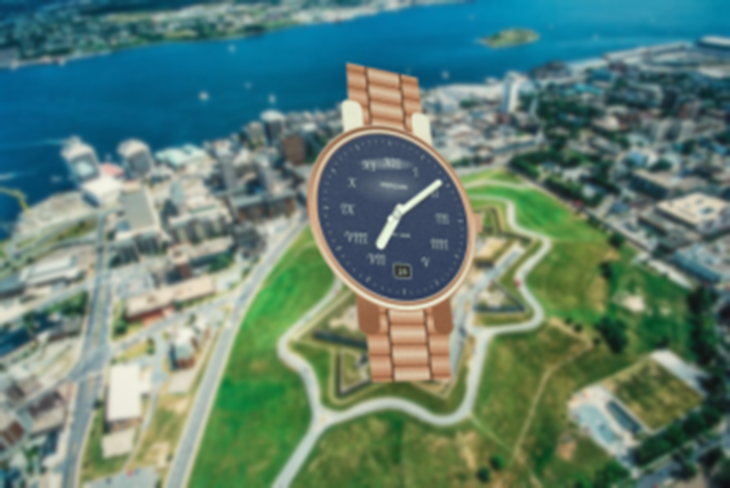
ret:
{"hour": 7, "minute": 9}
